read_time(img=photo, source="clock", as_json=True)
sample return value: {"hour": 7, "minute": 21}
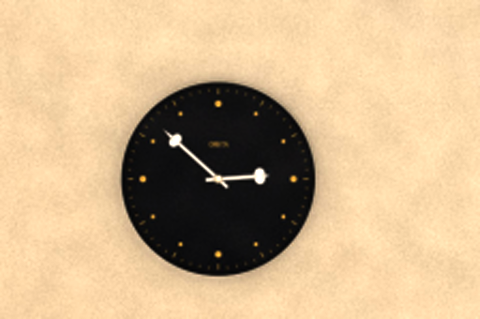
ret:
{"hour": 2, "minute": 52}
